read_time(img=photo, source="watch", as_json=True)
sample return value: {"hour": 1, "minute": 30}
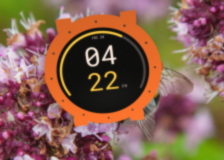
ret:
{"hour": 4, "minute": 22}
